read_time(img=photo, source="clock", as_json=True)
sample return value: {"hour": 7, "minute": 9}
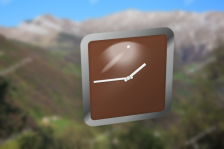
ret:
{"hour": 1, "minute": 45}
